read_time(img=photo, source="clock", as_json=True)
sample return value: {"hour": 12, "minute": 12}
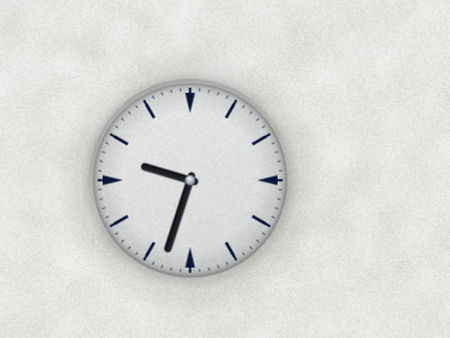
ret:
{"hour": 9, "minute": 33}
